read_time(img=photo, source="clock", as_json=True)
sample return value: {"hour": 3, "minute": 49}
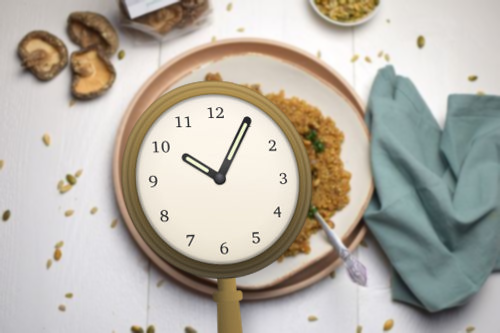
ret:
{"hour": 10, "minute": 5}
